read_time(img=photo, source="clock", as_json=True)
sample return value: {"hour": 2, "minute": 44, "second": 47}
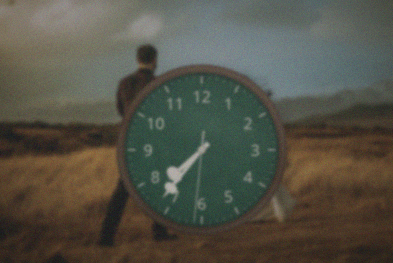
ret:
{"hour": 7, "minute": 36, "second": 31}
